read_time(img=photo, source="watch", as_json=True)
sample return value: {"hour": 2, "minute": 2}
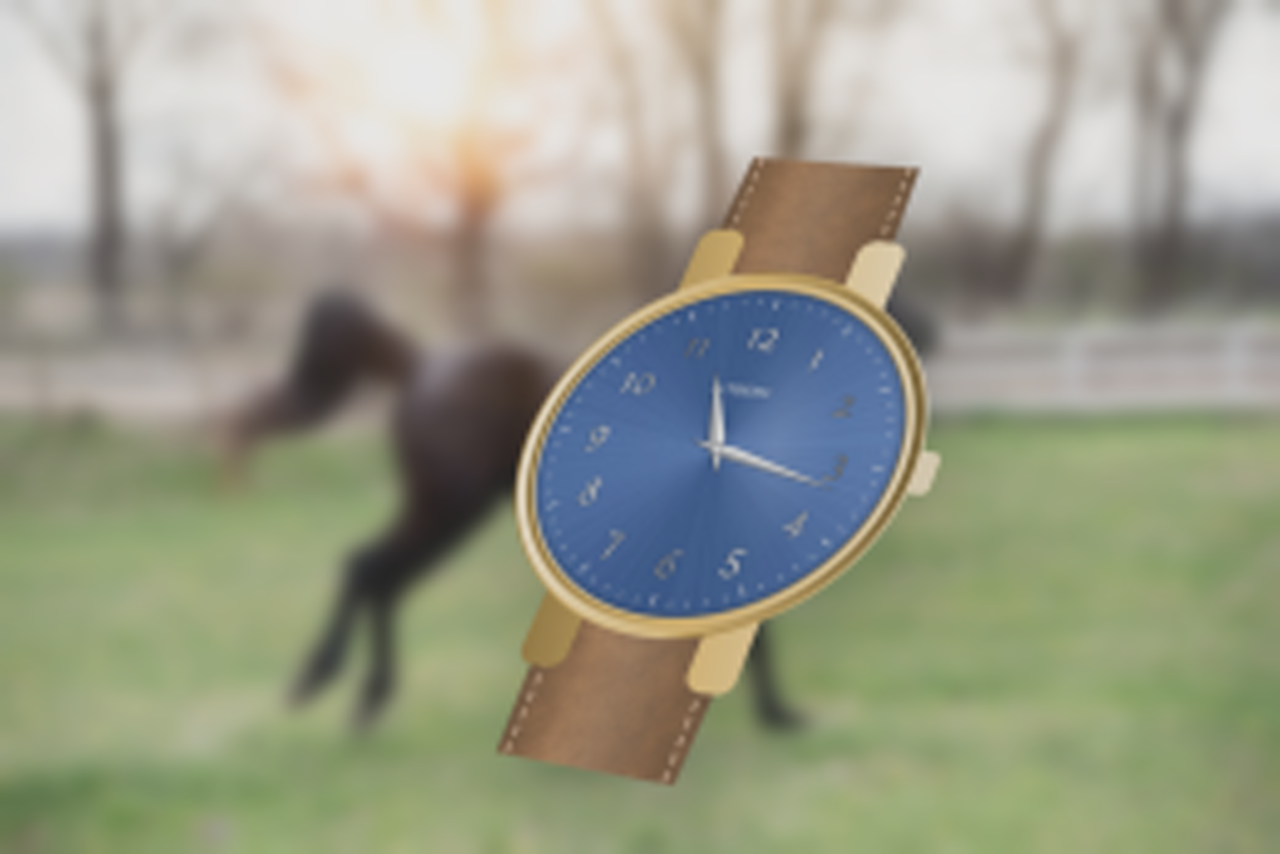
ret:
{"hour": 11, "minute": 17}
